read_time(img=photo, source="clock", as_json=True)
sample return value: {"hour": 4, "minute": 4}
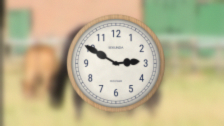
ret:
{"hour": 2, "minute": 50}
